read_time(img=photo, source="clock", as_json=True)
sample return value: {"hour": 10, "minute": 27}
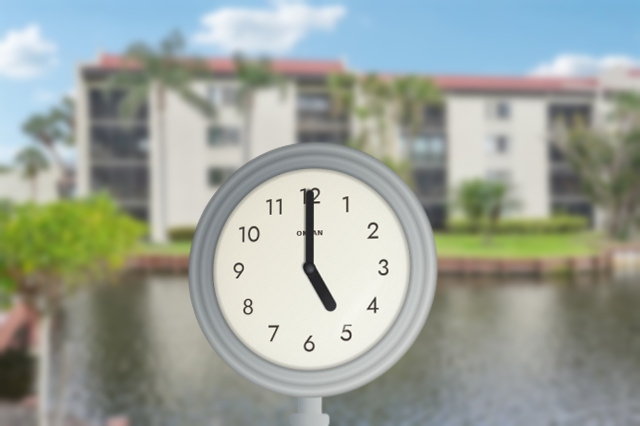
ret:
{"hour": 5, "minute": 0}
